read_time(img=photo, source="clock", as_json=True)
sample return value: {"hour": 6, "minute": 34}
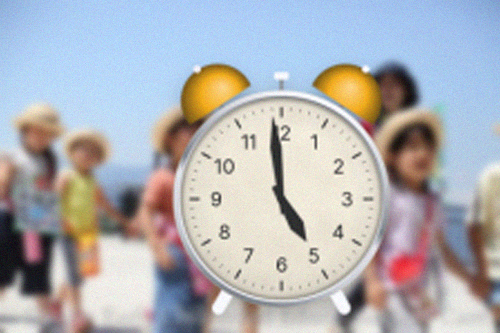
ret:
{"hour": 4, "minute": 59}
